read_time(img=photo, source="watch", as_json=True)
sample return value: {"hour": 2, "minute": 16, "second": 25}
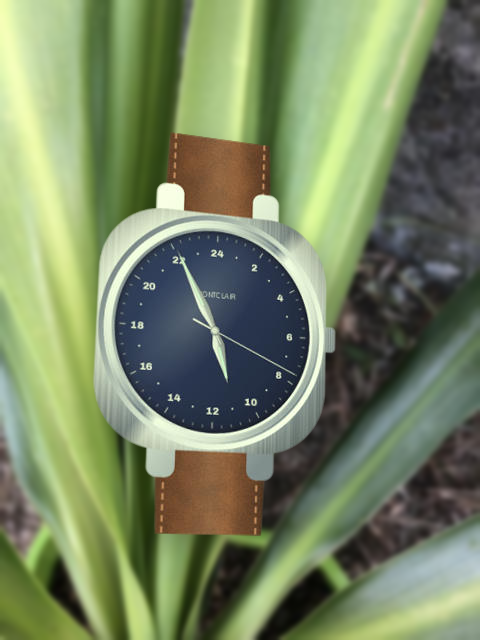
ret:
{"hour": 10, "minute": 55, "second": 19}
